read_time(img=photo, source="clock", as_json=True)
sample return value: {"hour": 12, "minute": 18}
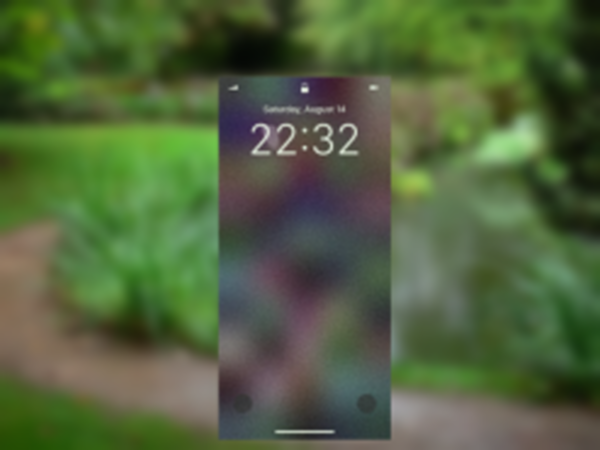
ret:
{"hour": 22, "minute": 32}
